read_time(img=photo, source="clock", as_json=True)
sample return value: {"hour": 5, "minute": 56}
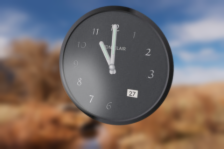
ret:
{"hour": 11, "minute": 0}
